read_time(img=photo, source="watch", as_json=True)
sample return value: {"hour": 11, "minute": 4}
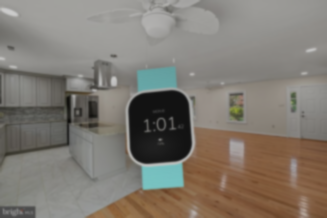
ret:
{"hour": 1, "minute": 1}
